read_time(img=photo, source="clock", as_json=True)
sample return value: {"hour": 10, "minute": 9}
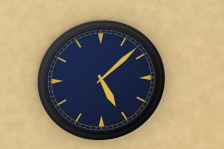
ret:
{"hour": 5, "minute": 8}
